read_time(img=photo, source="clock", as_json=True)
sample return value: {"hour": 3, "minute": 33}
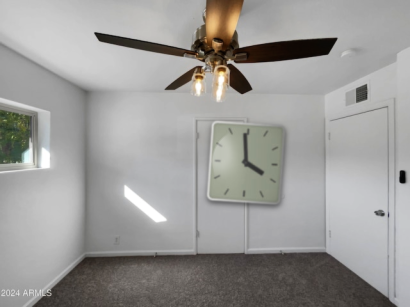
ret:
{"hour": 3, "minute": 59}
